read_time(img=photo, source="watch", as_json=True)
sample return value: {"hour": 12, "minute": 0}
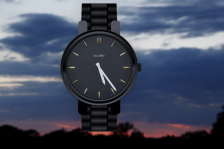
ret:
{"hour": 5, "minute": 24}
